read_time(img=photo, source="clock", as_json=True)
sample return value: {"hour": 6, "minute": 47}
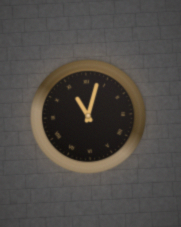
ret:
{"hour": 11, "minute": 3}
